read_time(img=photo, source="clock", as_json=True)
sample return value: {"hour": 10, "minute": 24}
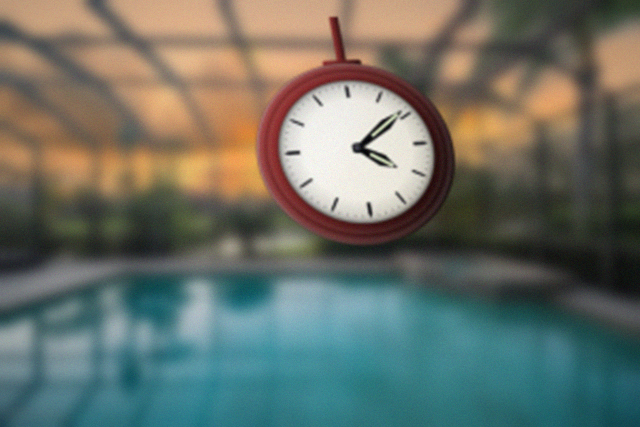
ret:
{"hour": 4, "minute": 9}
